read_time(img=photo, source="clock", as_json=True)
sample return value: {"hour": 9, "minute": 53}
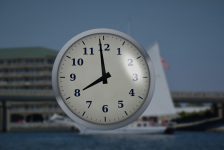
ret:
{"hour": 7, "minute": 59}
